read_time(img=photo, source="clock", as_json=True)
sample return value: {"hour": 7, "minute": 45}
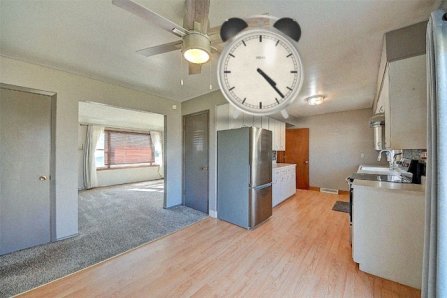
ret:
{"hour": 4, "minute": 23}
